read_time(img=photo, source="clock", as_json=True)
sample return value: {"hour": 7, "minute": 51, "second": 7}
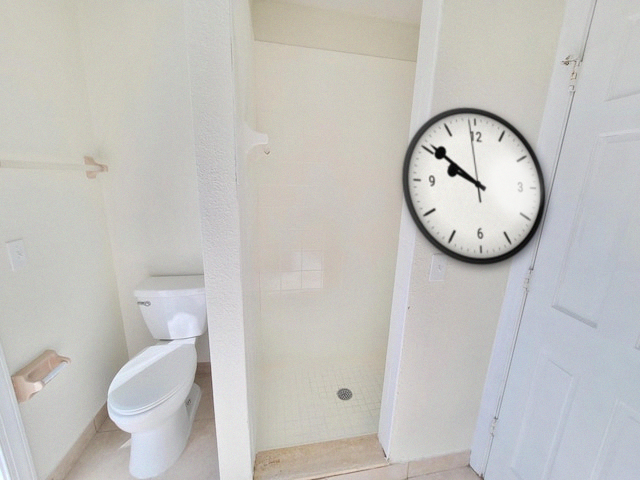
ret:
{"hour": 9, "minute": 50, "second": 59}
